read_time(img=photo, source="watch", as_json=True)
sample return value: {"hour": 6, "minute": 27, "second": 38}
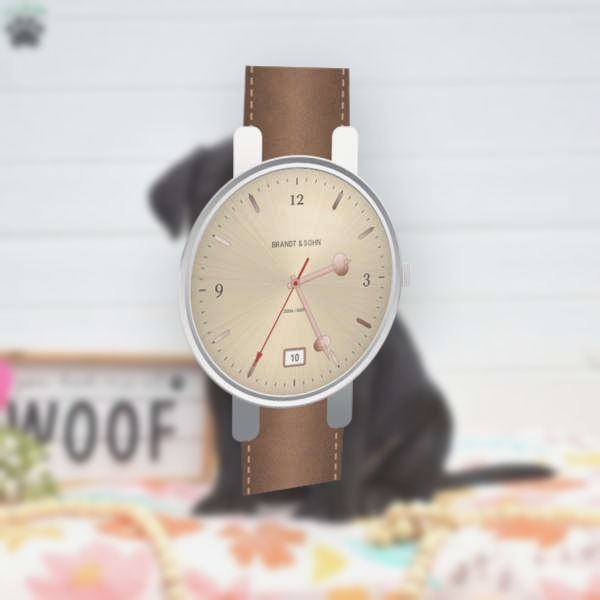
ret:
{"hour": 2, "minute": 25, "second": 35}
